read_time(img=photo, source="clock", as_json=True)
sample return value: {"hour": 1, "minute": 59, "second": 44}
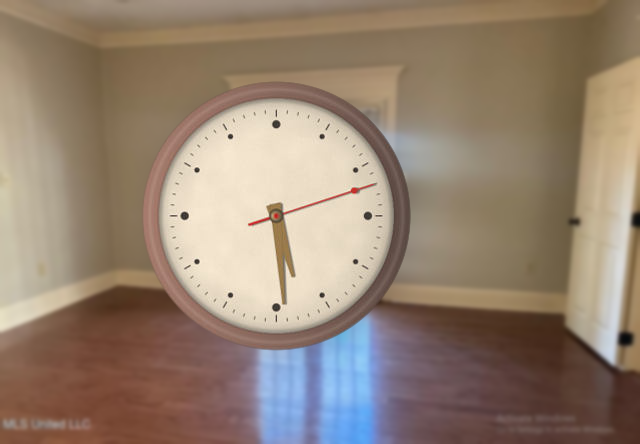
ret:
{"hour": 5, "minute": 29, "second": 12}
